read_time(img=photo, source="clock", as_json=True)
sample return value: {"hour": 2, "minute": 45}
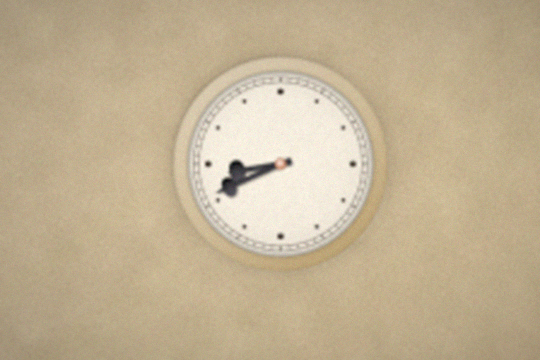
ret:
{"hour": 8, "minute": 41}
